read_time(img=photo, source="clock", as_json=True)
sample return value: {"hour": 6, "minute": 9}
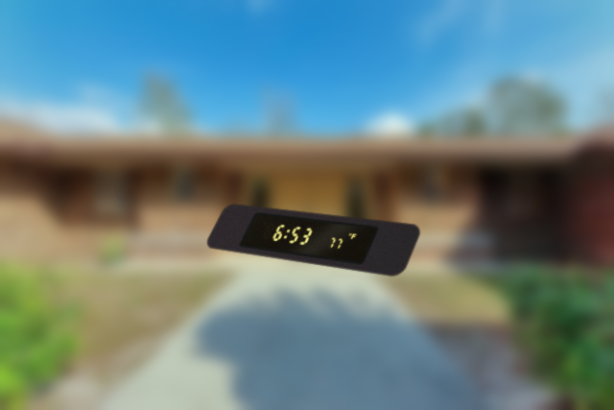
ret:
{"hour": 6, "minute": 53}
